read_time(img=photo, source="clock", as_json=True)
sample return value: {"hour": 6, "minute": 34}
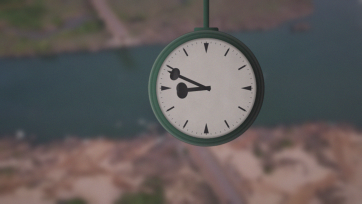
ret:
{"hour": 8, "minute": 49}
